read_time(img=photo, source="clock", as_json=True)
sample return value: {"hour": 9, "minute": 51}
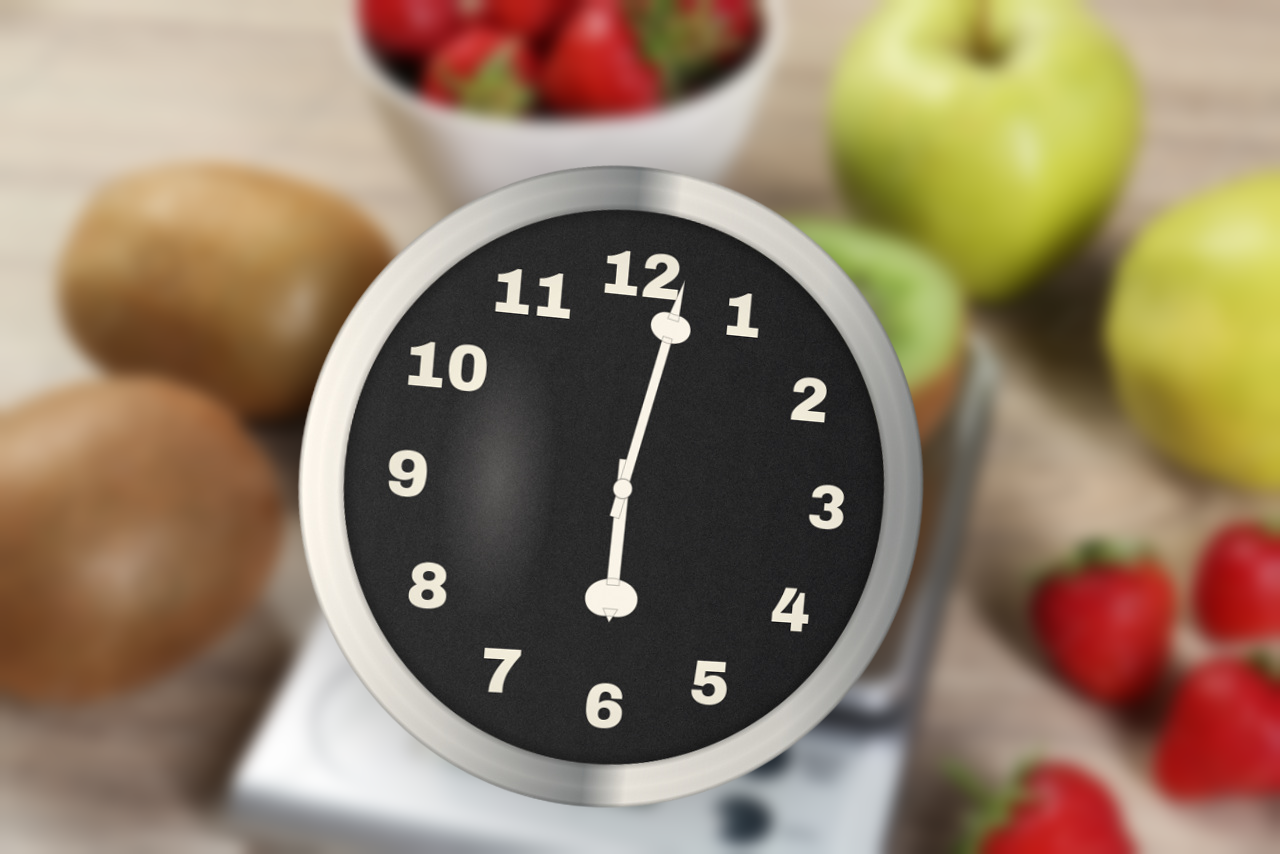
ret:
{"hour": 6, "minute": 2}
